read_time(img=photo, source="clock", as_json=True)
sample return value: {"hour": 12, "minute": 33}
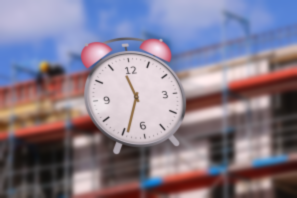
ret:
{"hour": 11, "minute": 34}
